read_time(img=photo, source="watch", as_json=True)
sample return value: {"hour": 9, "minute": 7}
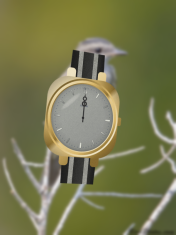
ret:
{"hour": 12, "minute": 0}
